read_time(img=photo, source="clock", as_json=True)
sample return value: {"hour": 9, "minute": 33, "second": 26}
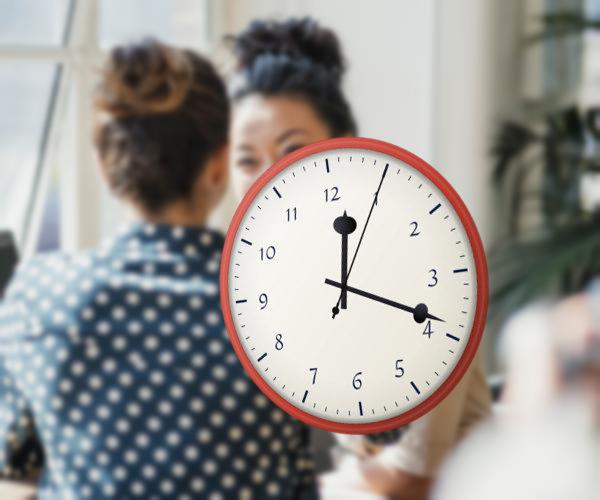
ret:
{"hour": 12, "minute": 19, "second": 5}
